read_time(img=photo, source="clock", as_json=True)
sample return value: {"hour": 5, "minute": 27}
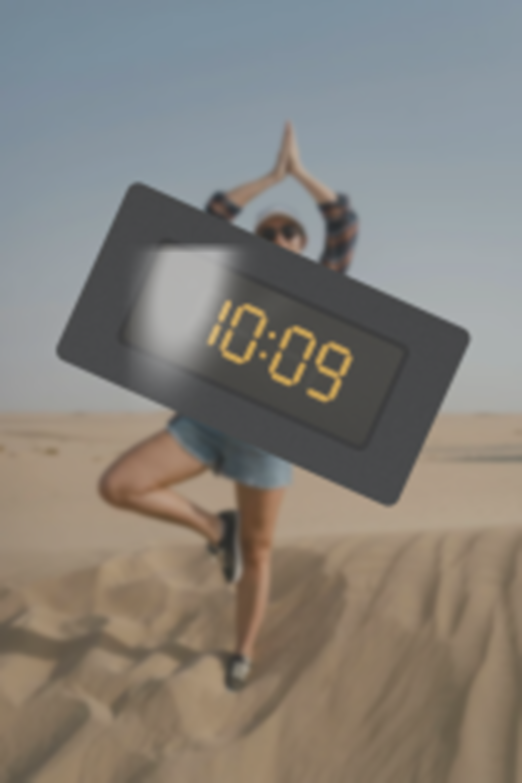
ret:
{"hour": 10, "minute": 9}
